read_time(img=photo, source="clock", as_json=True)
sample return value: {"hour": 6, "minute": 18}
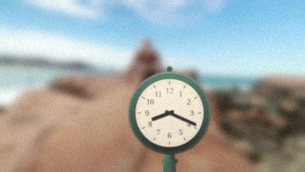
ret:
{"hour": 8, "minute": 19}
